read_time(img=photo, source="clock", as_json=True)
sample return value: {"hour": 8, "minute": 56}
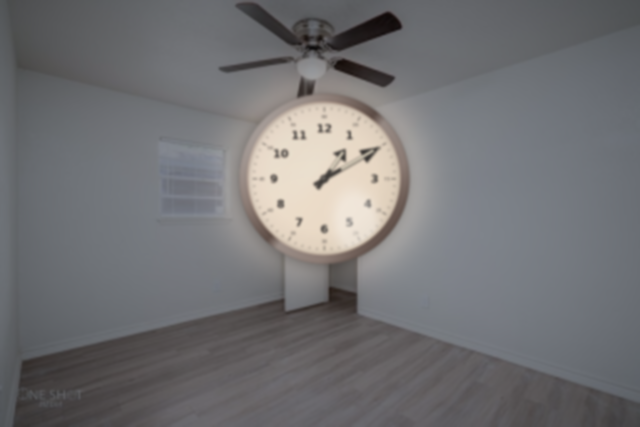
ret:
{"hour": 1, "minute": 10}
